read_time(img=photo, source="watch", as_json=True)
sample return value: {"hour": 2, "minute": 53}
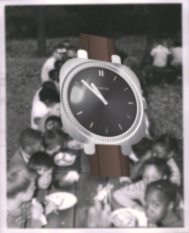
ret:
{"hour": 10, "minute": 52}
